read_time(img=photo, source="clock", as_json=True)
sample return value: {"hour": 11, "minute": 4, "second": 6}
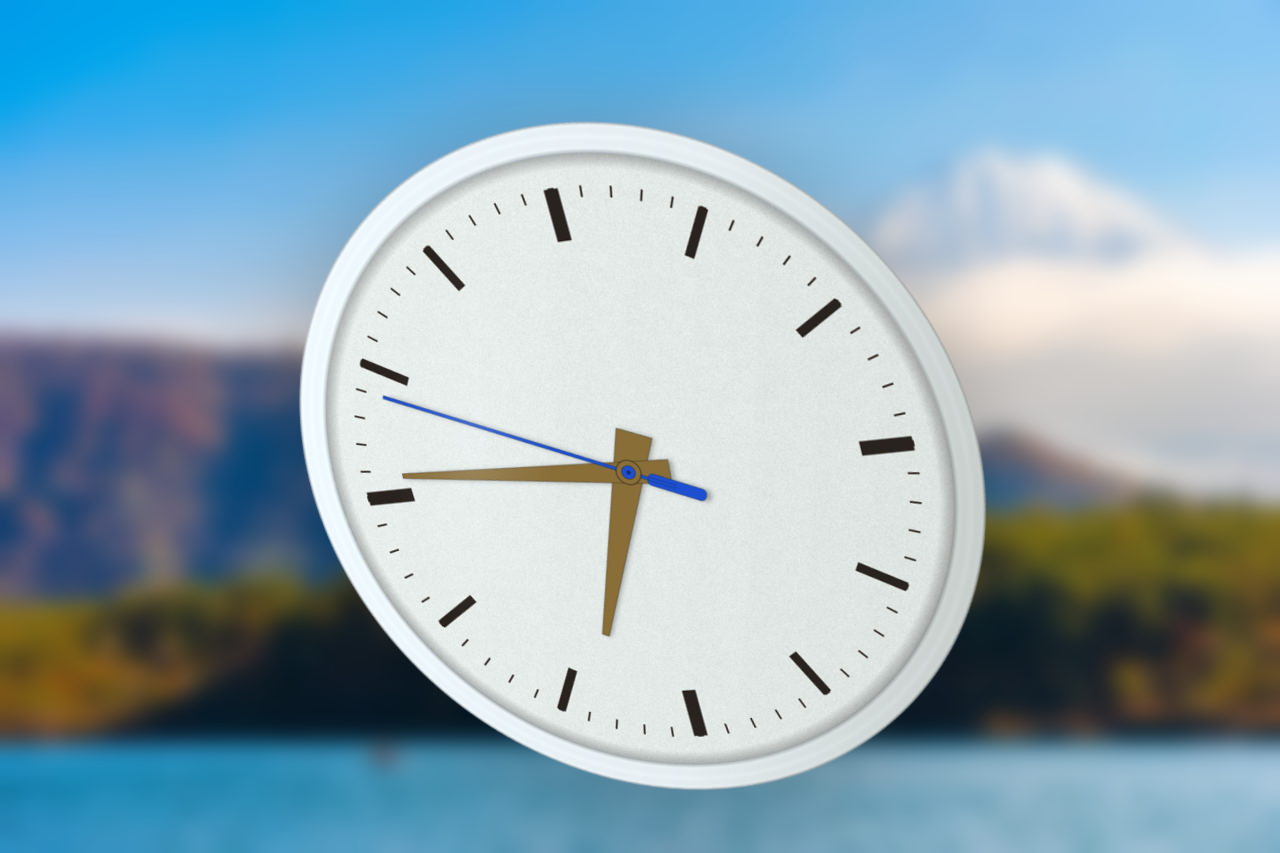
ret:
{"hour": 6, "minute": 45, "second": 49}
